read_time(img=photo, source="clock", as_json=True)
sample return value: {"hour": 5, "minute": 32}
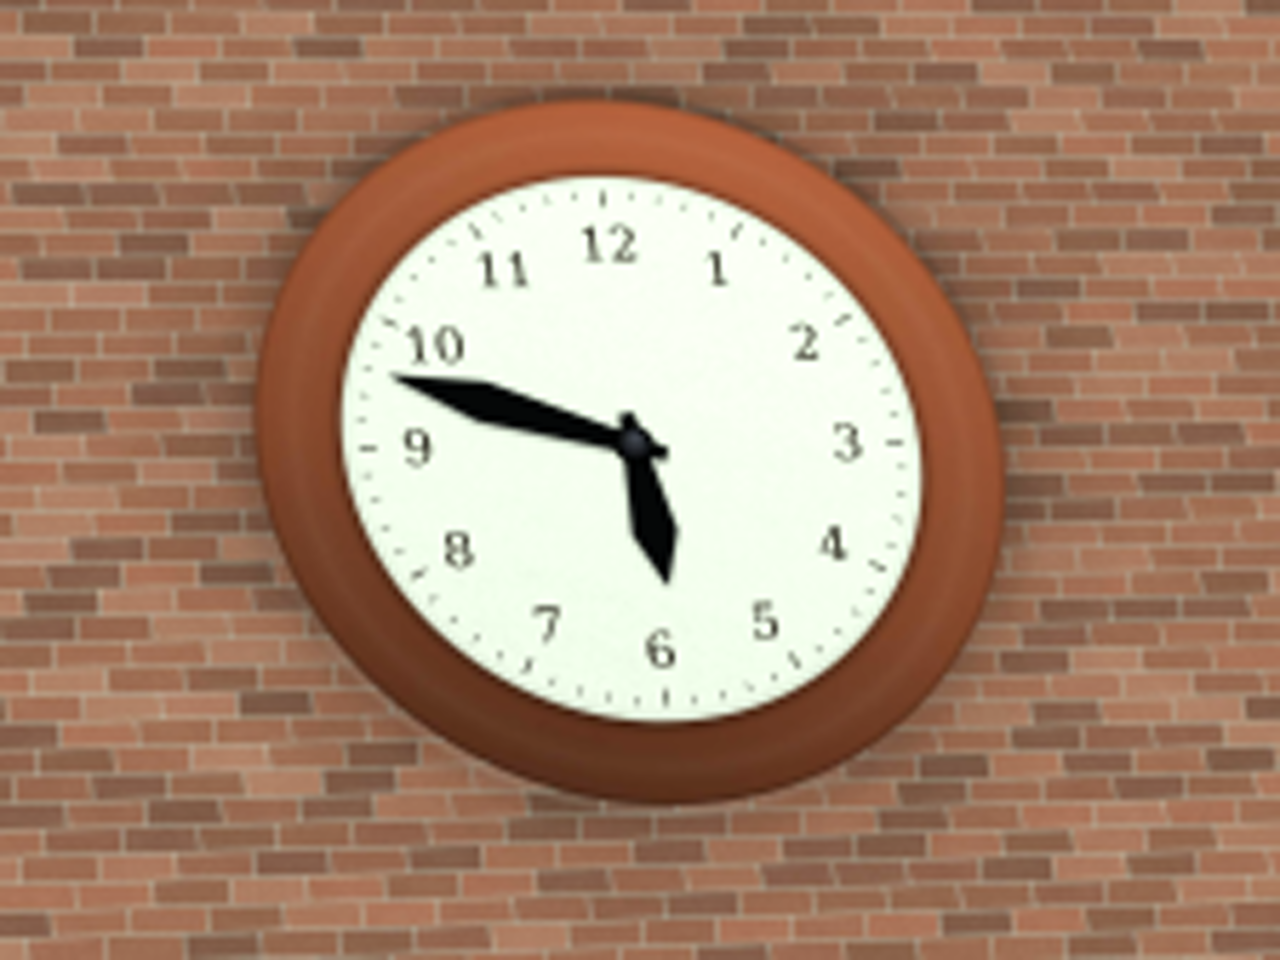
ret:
{"hour": 5, "minute": 48}
